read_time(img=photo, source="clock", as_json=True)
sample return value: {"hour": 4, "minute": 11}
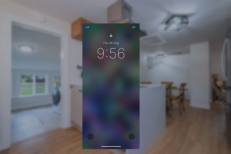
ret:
{"hour": 9, "minute": 56}
